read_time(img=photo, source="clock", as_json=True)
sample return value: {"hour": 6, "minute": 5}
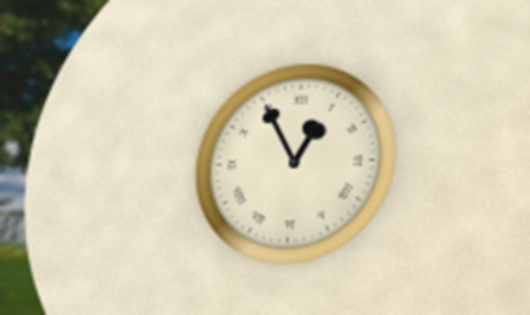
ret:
{"hour": 12, "minute": 55}
